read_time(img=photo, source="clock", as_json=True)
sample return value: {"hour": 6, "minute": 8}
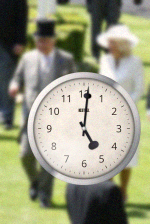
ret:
{"hour": 5, "minute": 1}
